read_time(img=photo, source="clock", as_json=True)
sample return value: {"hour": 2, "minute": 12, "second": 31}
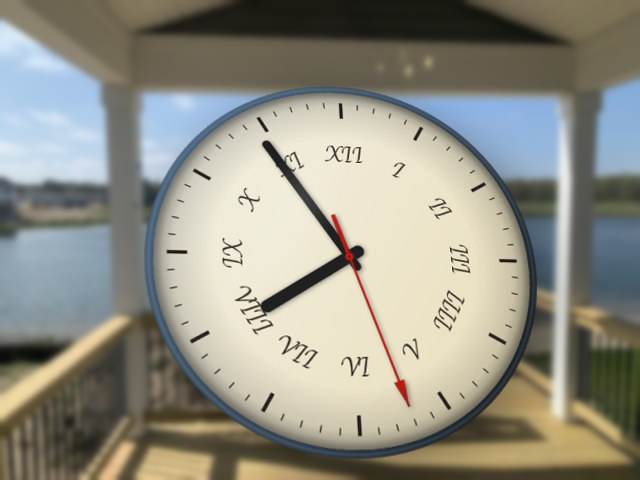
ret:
{"hour": 7, "minute": 54, "second": 27}
